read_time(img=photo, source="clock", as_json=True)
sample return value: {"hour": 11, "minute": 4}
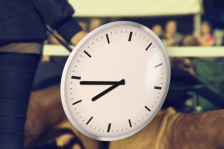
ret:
{"hour": 7, "minute": 44}
